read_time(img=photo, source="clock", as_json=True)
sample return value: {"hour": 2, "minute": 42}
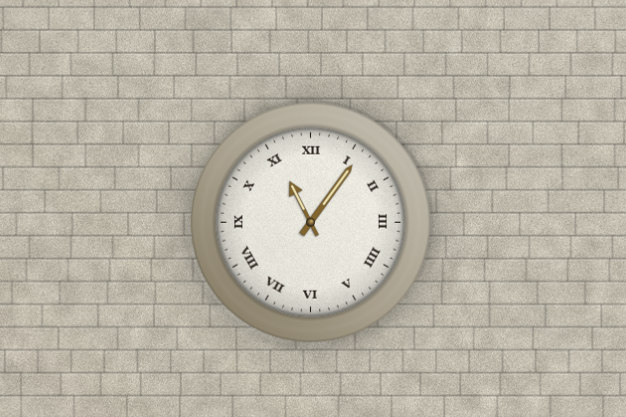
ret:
{"hour": 11, "minute": 6}
